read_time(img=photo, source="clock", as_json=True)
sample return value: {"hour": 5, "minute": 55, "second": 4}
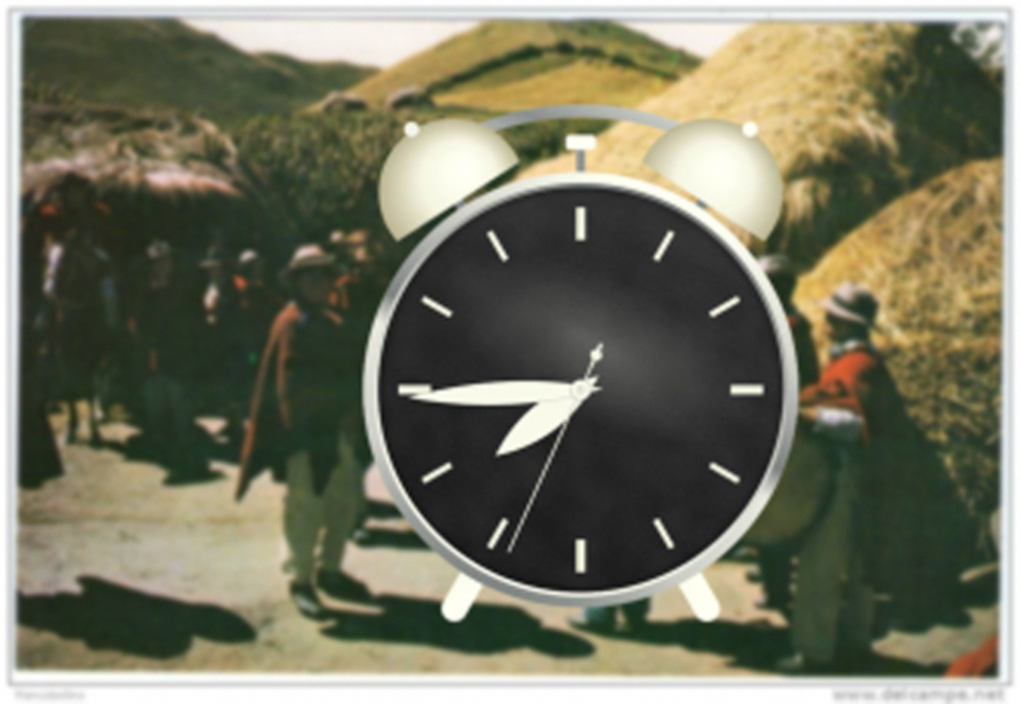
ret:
{"hour": 7, "minute": 44, "second": 34}
